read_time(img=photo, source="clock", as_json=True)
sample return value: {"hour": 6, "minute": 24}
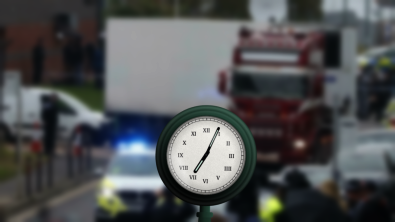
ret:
{"hour": 7, "minute": 4}
